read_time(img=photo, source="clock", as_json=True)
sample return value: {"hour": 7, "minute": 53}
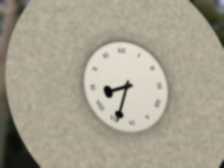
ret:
{"hour": 8, "minute": 34}
